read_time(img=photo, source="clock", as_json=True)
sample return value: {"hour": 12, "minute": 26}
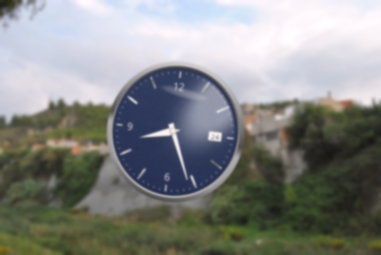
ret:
{"hour": 8, "minute": 26}
